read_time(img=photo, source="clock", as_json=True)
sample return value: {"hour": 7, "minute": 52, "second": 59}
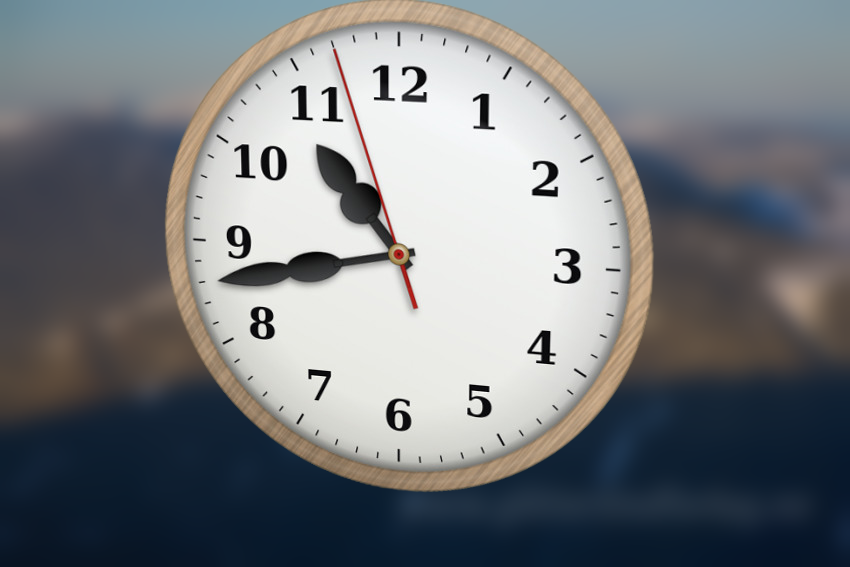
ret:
{"hour": 10, "minute": 42, "second": 57}
